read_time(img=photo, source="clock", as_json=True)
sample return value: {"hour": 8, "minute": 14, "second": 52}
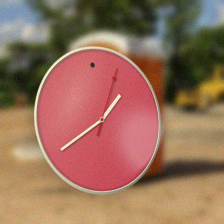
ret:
{"hour": 1, "minute": 41, "second": 5}
